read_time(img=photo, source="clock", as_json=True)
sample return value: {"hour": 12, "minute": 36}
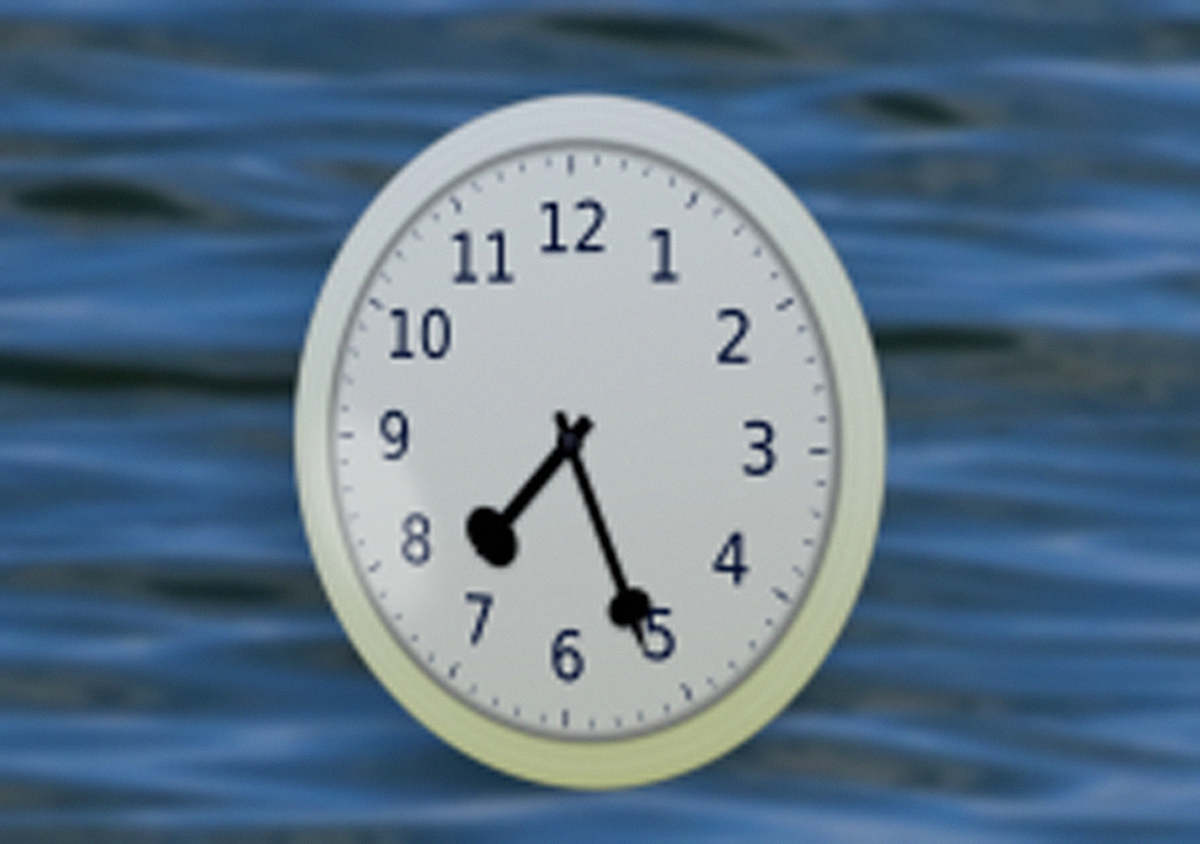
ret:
{"hour": 7, "minute": 26}
